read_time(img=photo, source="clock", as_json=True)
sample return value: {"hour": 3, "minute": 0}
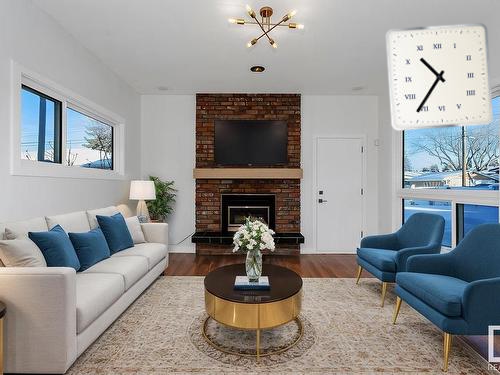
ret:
{"hour": 10, "minute": 36}
